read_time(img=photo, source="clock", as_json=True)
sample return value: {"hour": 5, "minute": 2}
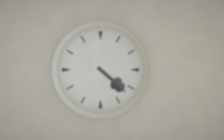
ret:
{"hour": 4, "minute": 22}
